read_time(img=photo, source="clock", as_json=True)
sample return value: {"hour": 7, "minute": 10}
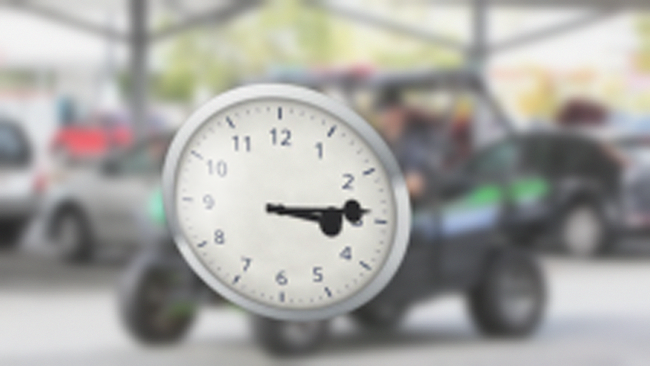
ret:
{"hour": 3, "minute": 14}
